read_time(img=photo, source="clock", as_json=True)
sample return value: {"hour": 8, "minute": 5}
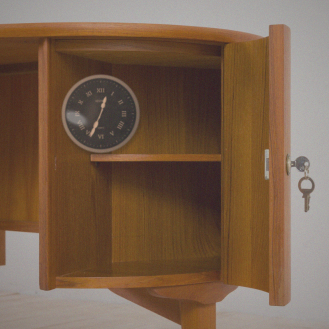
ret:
{"hour": 12, "minute": 34}
